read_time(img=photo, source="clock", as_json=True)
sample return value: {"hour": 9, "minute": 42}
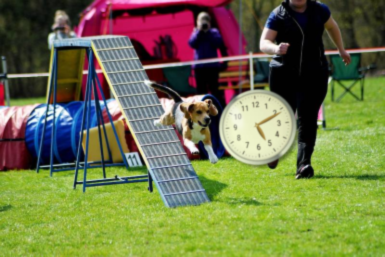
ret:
{"hour": 5, "minute": 11}
